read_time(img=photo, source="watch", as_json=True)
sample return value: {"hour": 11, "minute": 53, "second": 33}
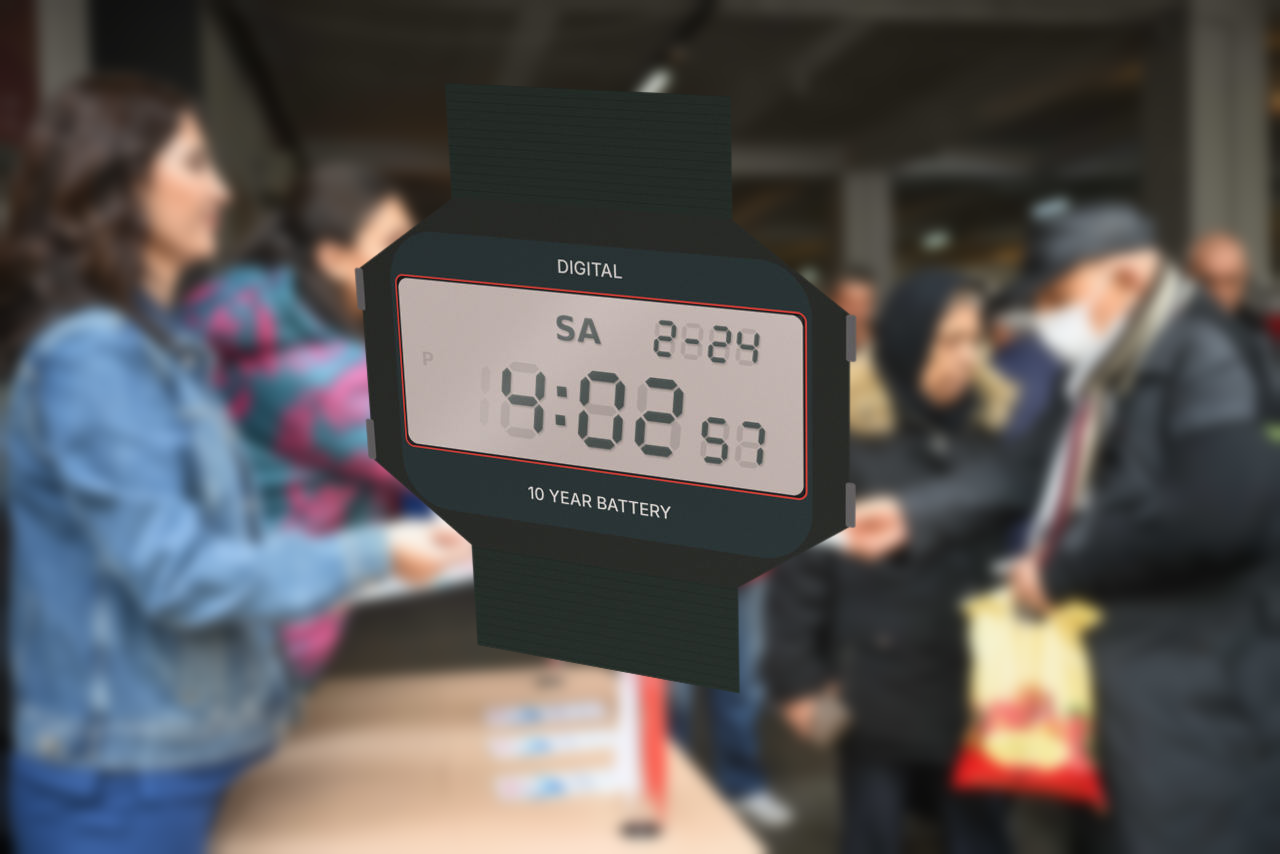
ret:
{"hour": 4, "minute": 2, "second": 57}
